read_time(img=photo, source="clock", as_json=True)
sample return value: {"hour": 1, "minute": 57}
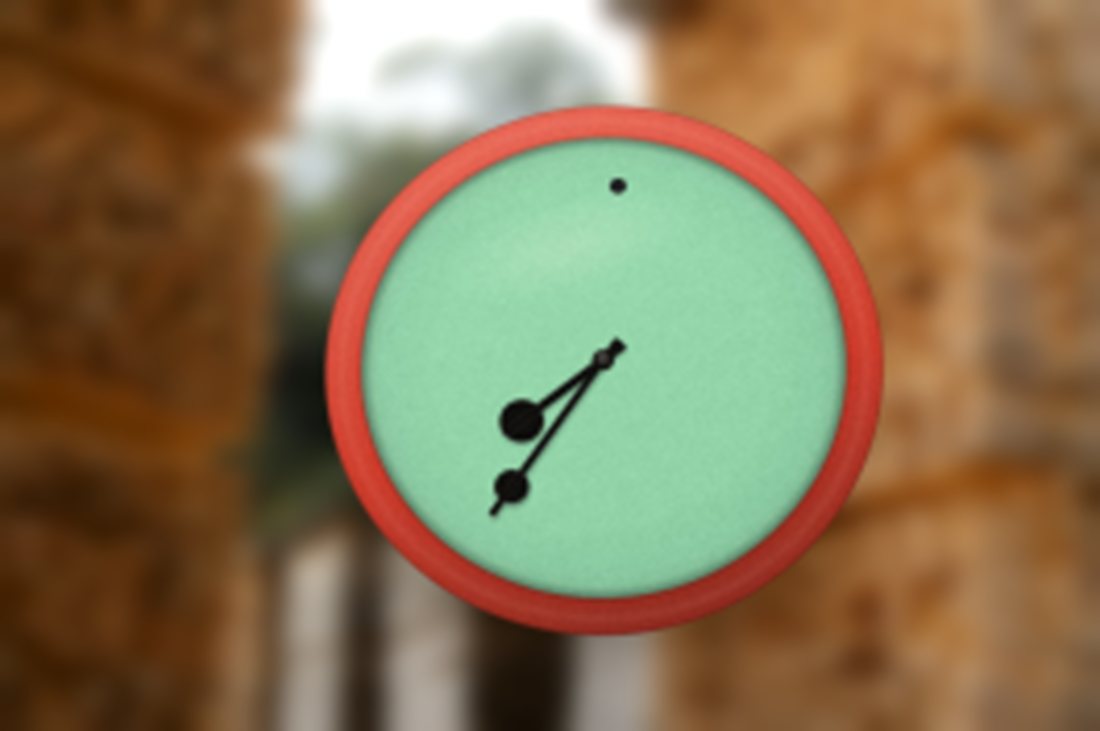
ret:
{"hour": 7, "minute": 35}
